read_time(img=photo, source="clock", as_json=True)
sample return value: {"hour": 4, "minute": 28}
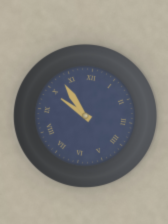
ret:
{"hour": 9, "minute": 53}
